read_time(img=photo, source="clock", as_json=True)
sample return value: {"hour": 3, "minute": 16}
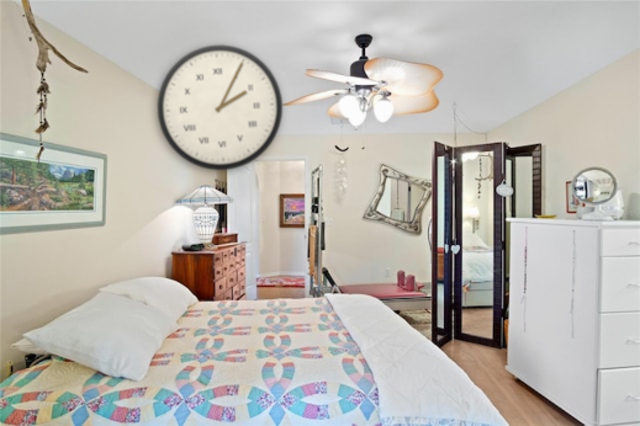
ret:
{"hour": 2, "minute": 5}
